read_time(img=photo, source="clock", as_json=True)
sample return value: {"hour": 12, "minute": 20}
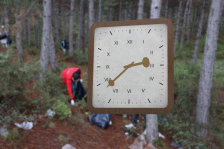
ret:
{"hour": 2, "minute": 38}
